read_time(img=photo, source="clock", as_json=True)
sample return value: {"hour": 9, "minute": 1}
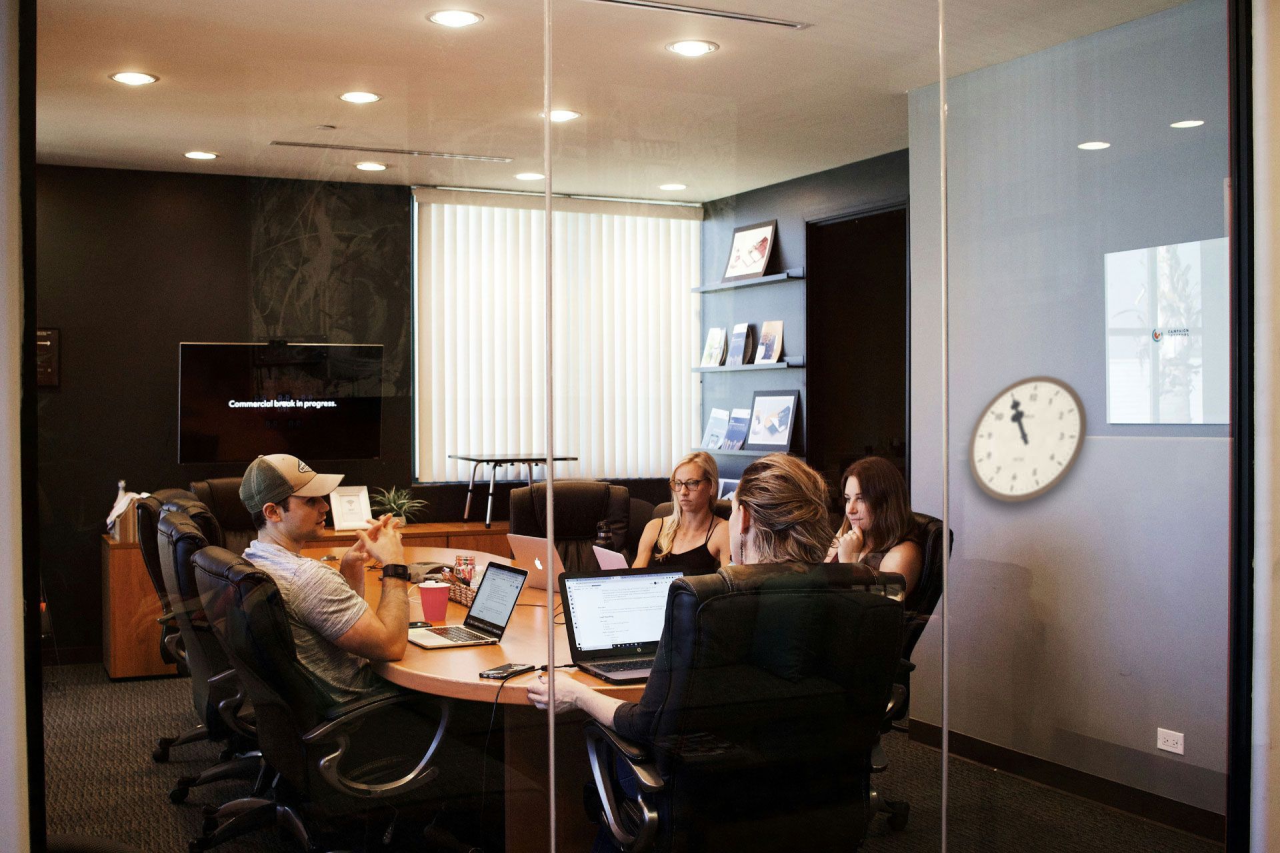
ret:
{"hour": 10, "minute": 55}
